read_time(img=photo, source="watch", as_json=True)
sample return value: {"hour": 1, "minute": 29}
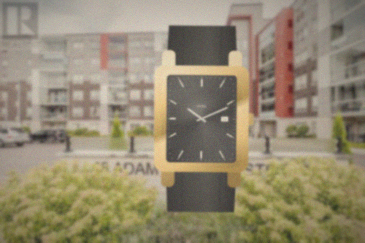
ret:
{"hour": 10, "minute": 11}
